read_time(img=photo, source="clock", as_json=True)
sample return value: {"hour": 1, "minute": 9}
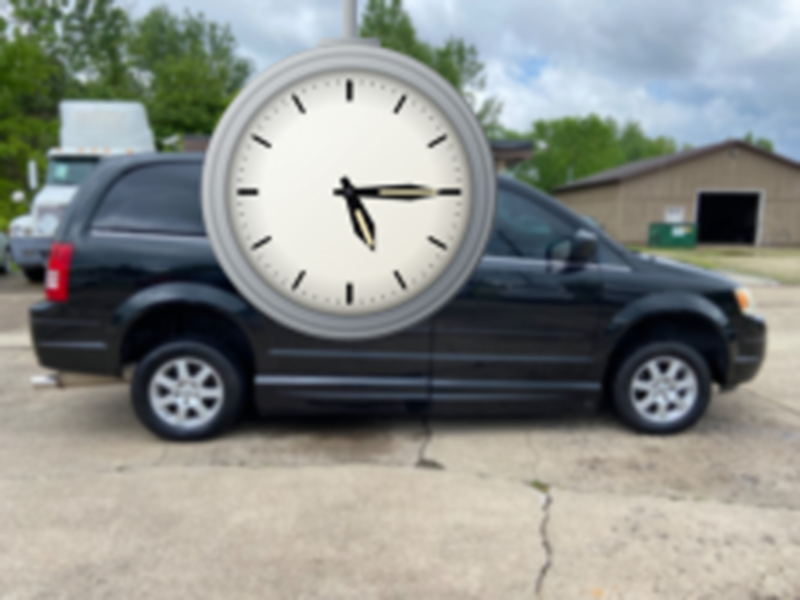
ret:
{"hour": 5, "minute": 15}
